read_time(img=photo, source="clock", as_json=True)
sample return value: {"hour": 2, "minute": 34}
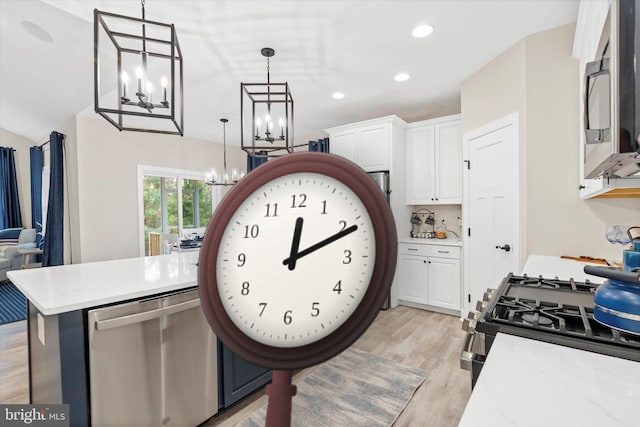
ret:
{"hour": 12, "minute": 11}
